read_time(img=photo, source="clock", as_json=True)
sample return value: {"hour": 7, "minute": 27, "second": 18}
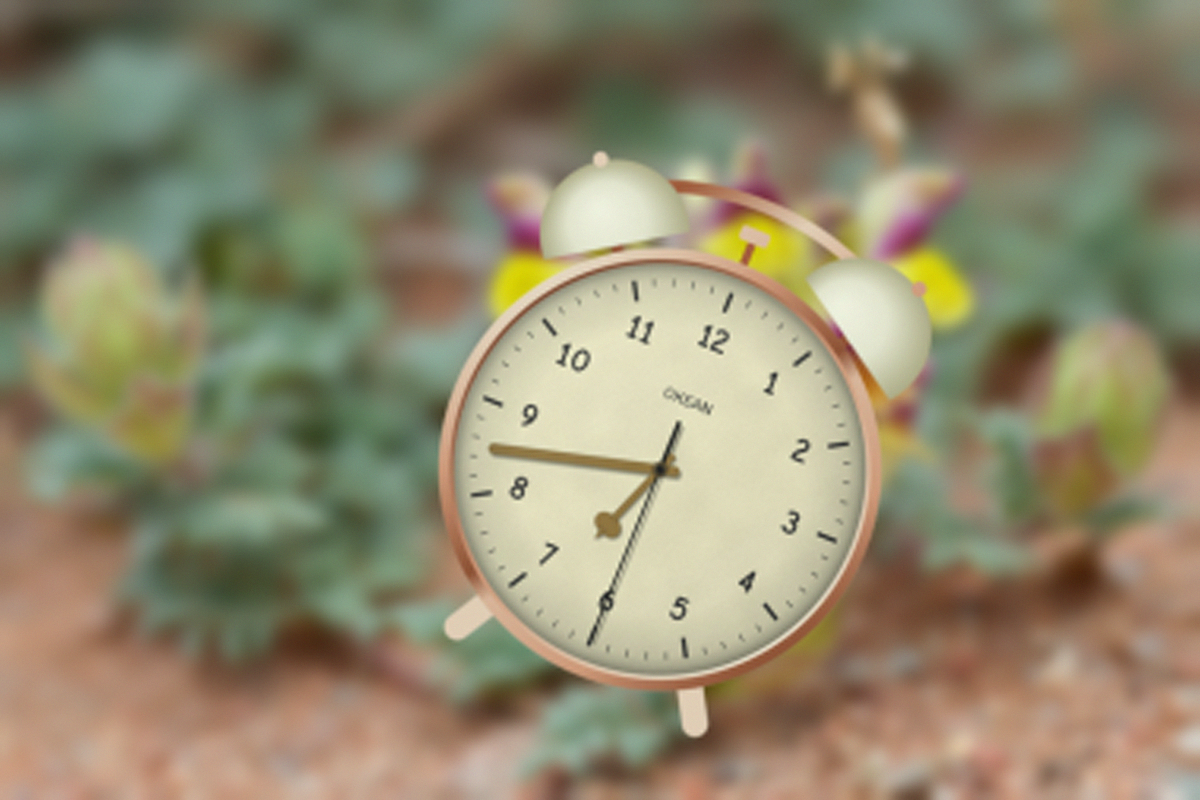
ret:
{"hour": 6, "minute": 42, "second": 30}
